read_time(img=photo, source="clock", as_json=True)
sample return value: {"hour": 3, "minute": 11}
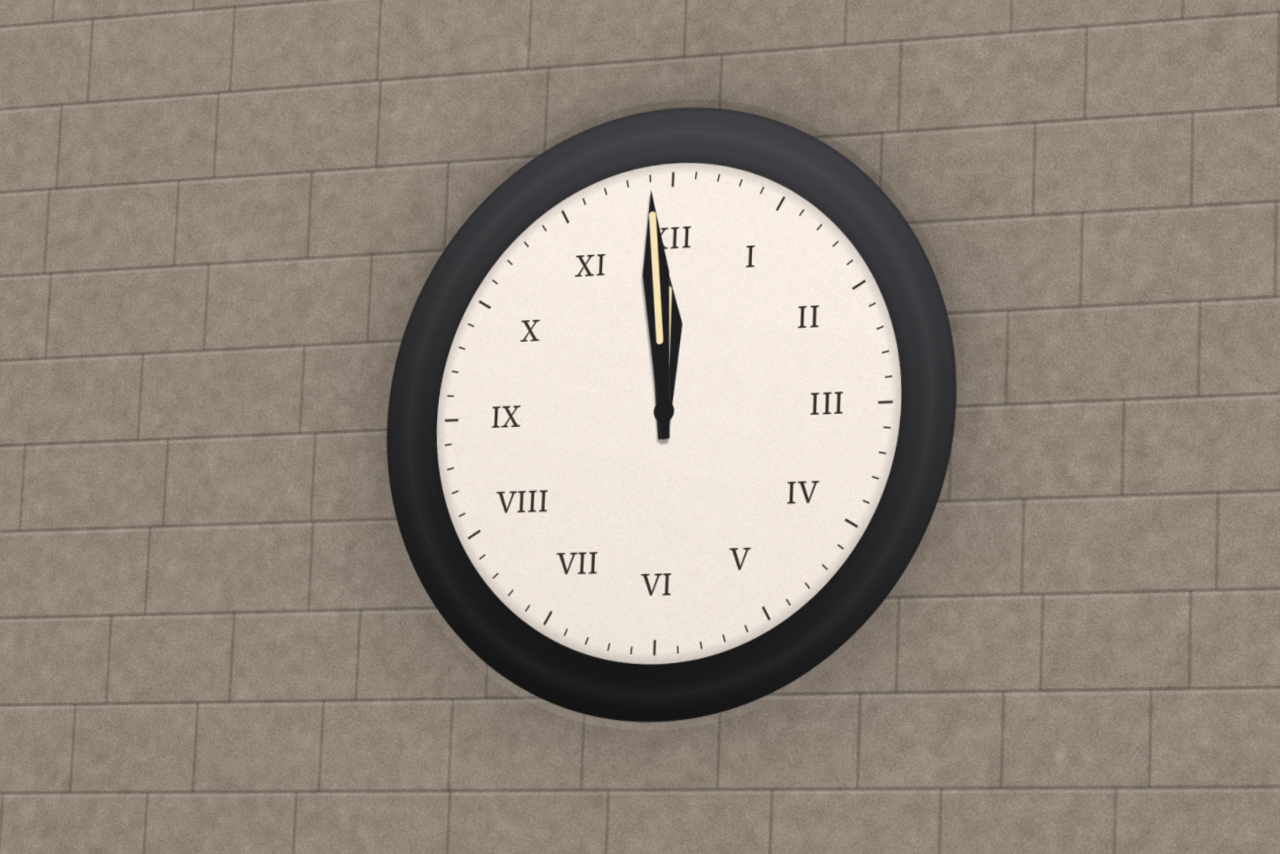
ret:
{"hour": 11, "minute": 59}
